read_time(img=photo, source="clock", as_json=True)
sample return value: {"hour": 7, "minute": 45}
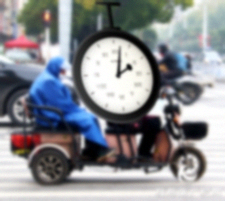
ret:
{"hour": 2, "minute": 2}
